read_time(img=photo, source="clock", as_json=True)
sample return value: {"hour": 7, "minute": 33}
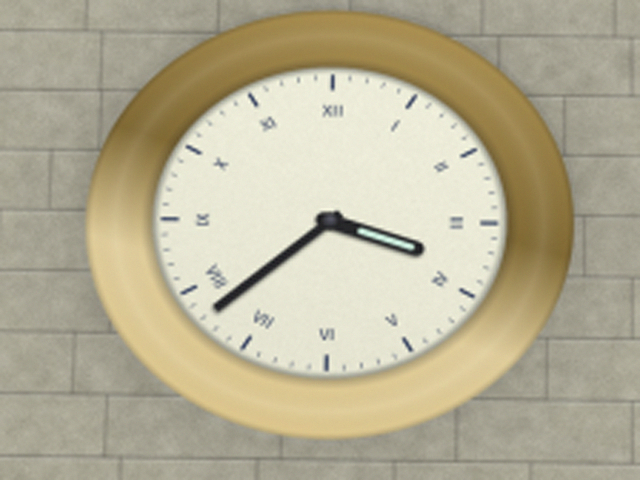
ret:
{"hour": 3, "minute": 38}
